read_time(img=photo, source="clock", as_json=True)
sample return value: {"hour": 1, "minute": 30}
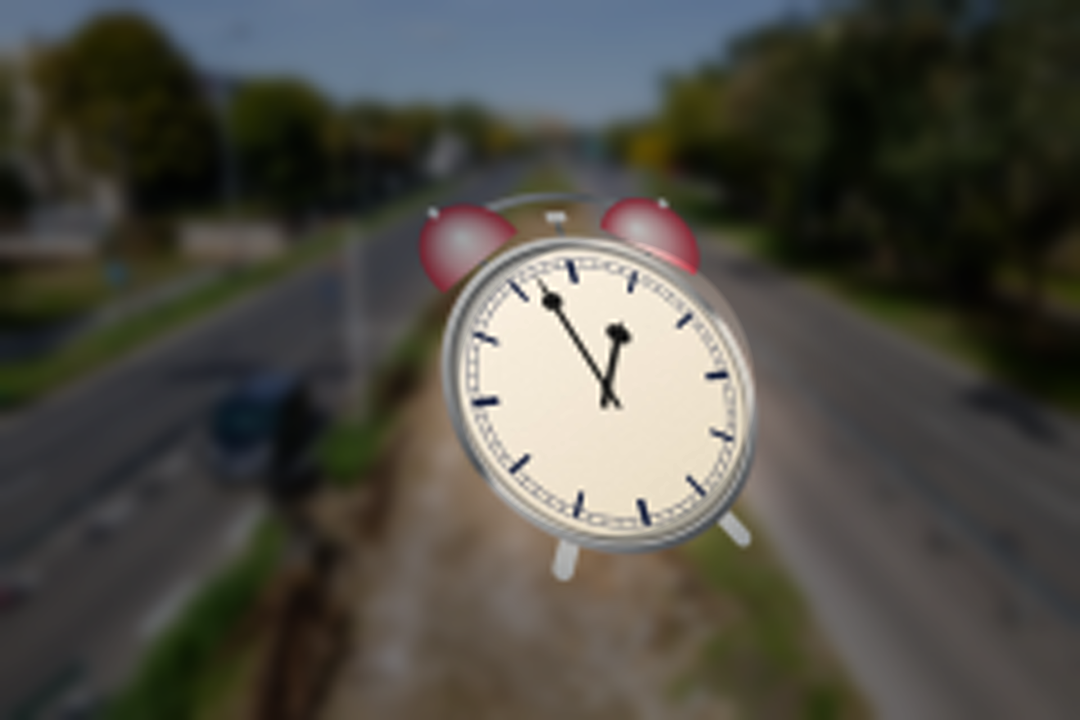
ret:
{"hour": 12, "minute": 57}
